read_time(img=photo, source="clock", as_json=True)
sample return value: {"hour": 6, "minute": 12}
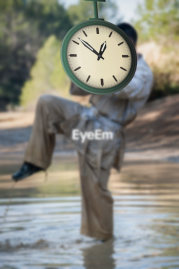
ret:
{"hour": 12, "minute": 52}
